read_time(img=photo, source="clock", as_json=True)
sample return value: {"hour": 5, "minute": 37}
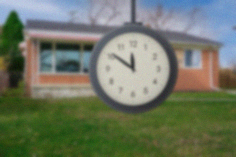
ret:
{"hour": 11, "minute": 51}
